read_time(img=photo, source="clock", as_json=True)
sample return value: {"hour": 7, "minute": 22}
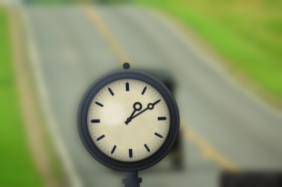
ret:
{"hour": 1, "minute": 10}
